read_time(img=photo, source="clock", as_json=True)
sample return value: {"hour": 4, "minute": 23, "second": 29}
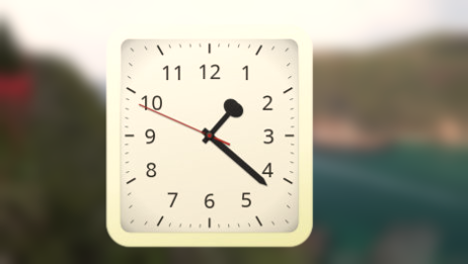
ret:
{"hour": 1, "minute": 21, "second": 49}
